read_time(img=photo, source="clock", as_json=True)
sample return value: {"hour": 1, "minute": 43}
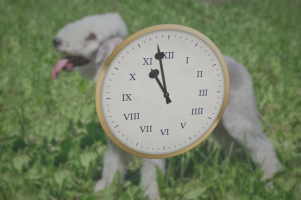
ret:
{"hour": 10, "minute": 58}
